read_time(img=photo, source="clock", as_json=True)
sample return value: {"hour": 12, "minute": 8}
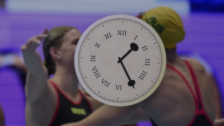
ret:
{"hour": 1, "minute": 25}
